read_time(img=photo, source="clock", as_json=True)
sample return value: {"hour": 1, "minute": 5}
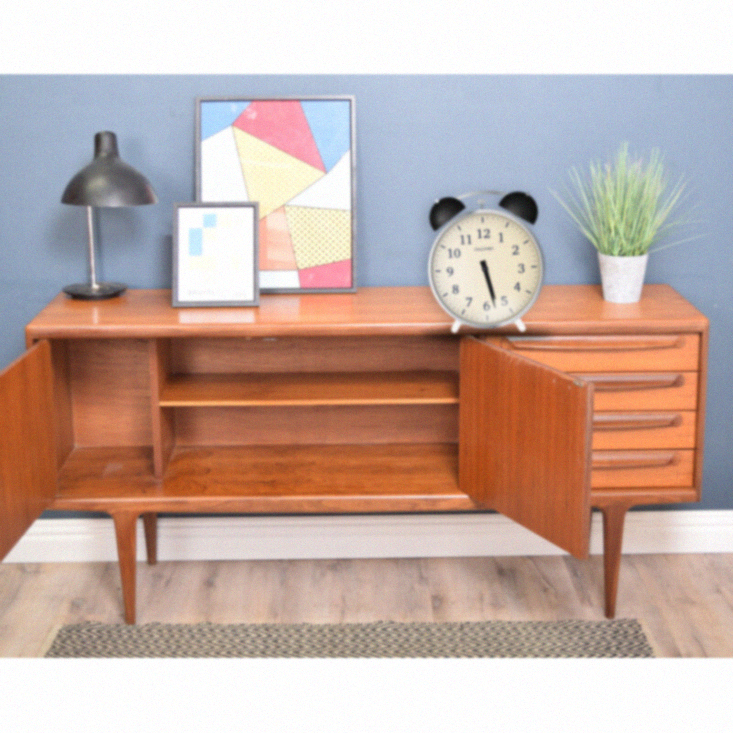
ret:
{"hour": 5, "minute": 28}
